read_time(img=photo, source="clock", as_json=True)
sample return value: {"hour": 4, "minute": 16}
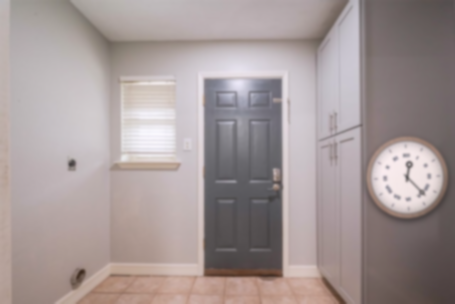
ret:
{"hour": 12, "minute": 23}
